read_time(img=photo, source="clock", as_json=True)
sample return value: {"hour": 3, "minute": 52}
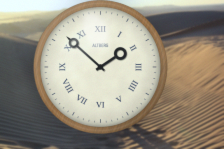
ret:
{"hour": 1, "minute": 52}
